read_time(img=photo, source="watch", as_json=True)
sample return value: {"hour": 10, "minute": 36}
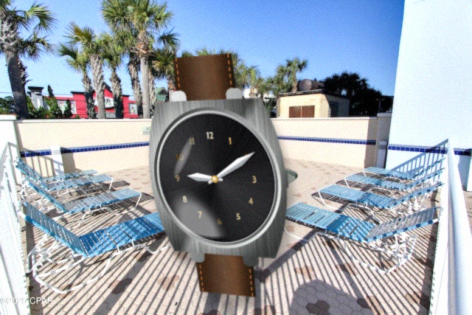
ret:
{"hour": 9, "minute": 10}
